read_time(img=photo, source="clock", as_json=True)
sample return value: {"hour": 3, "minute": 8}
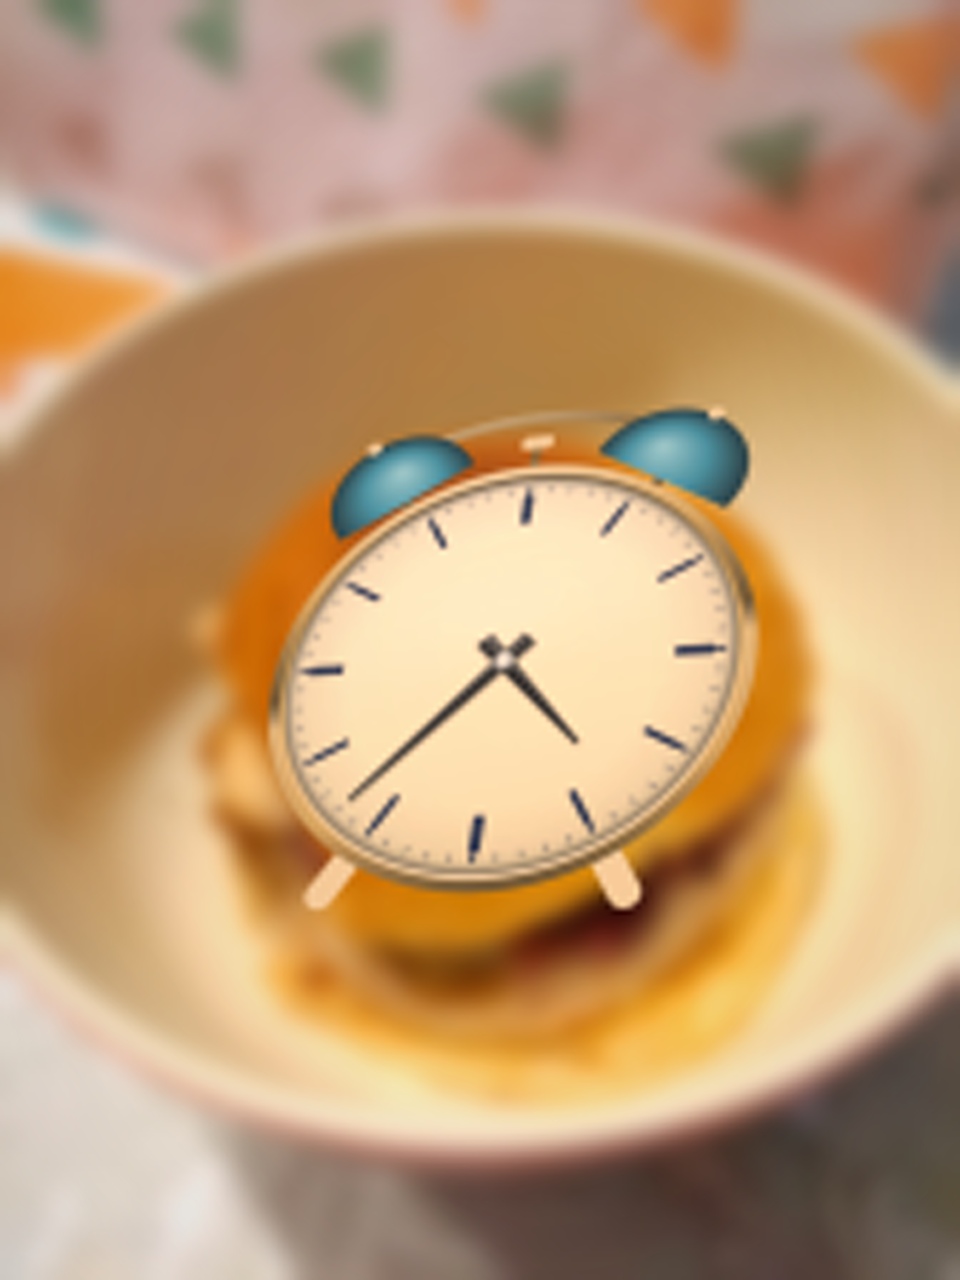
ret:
{"hour": 4, "minute": 37}
